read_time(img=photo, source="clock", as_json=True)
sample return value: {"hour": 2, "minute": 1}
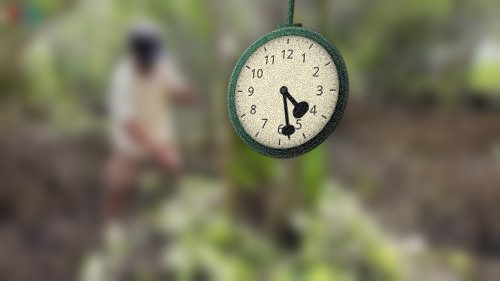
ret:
{"hour": 4, "minute": 28}
